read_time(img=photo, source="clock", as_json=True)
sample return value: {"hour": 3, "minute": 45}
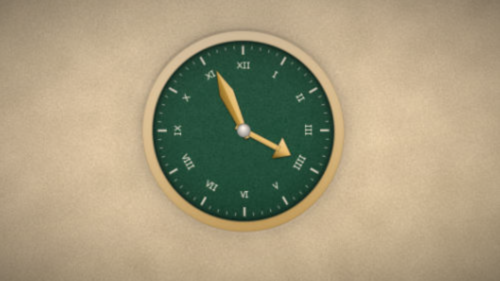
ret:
{"hour": 3, "minute": 56}
